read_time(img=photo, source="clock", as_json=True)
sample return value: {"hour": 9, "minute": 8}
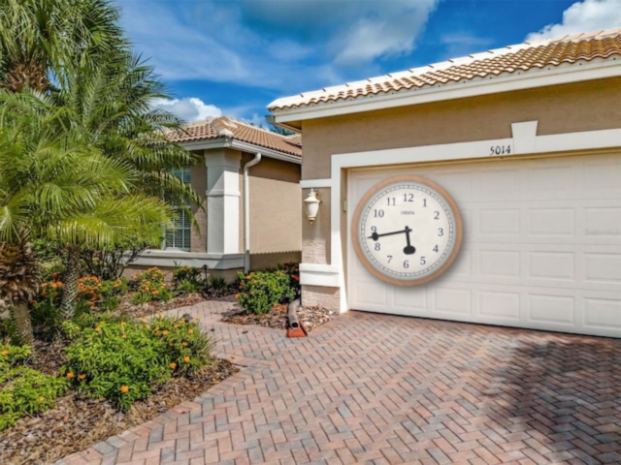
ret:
{"hour": 5, "minute": 43}
